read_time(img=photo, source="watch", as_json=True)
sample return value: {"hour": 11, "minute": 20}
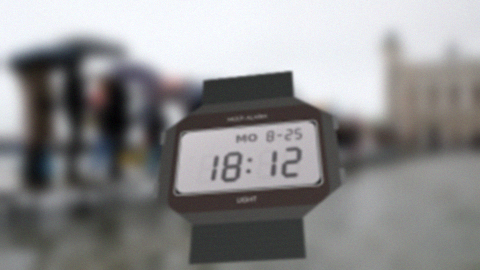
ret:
{"hour": 18, "minute": 12}
